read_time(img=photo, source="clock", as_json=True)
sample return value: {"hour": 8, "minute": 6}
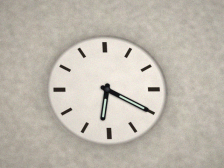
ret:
{"hour": 6, "minute": 20}
